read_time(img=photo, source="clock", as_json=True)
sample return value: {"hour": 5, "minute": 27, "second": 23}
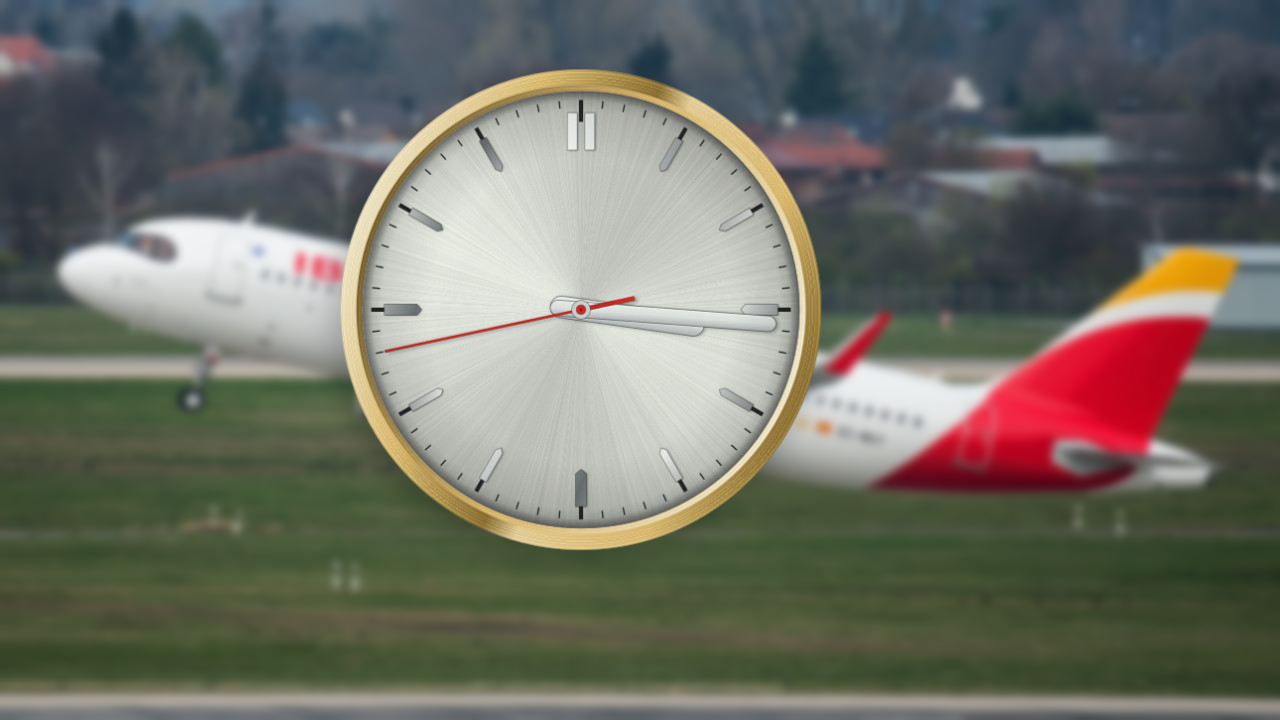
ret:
{"hour": 3, "minute": 15, "second": 43}
